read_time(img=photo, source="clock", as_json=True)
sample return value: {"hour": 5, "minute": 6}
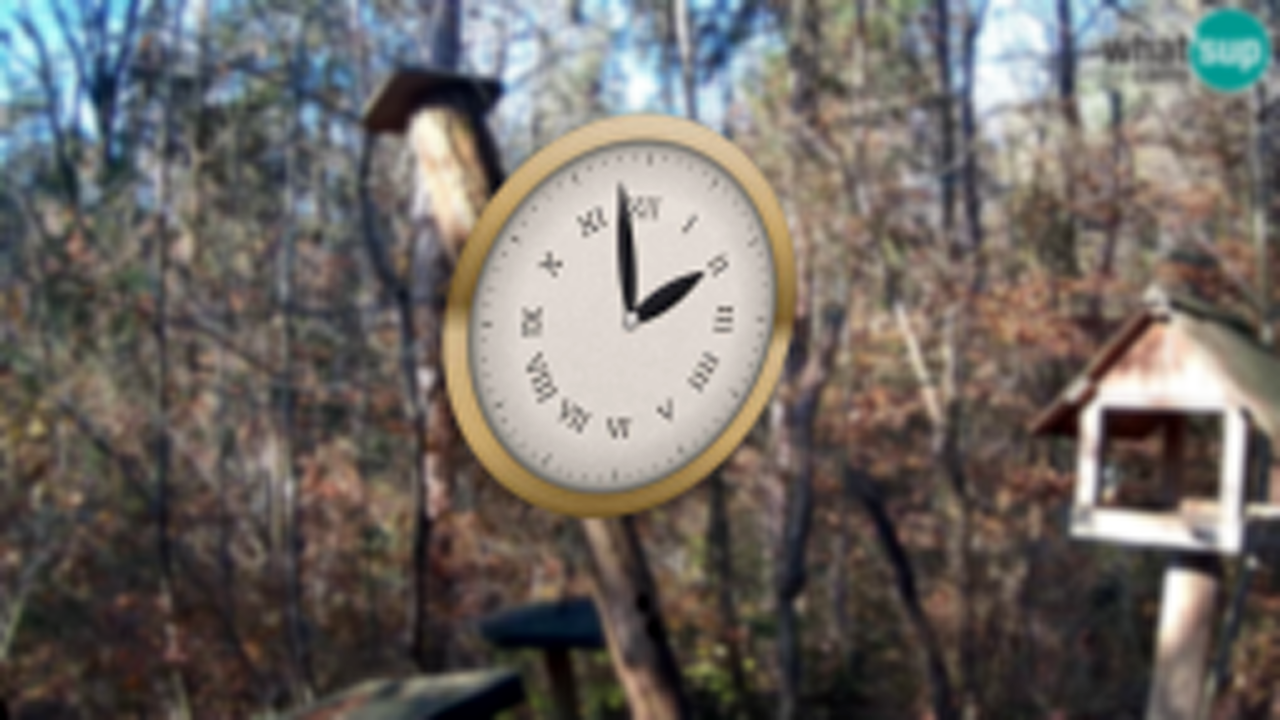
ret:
{"hour": 1, "minute": 58}
